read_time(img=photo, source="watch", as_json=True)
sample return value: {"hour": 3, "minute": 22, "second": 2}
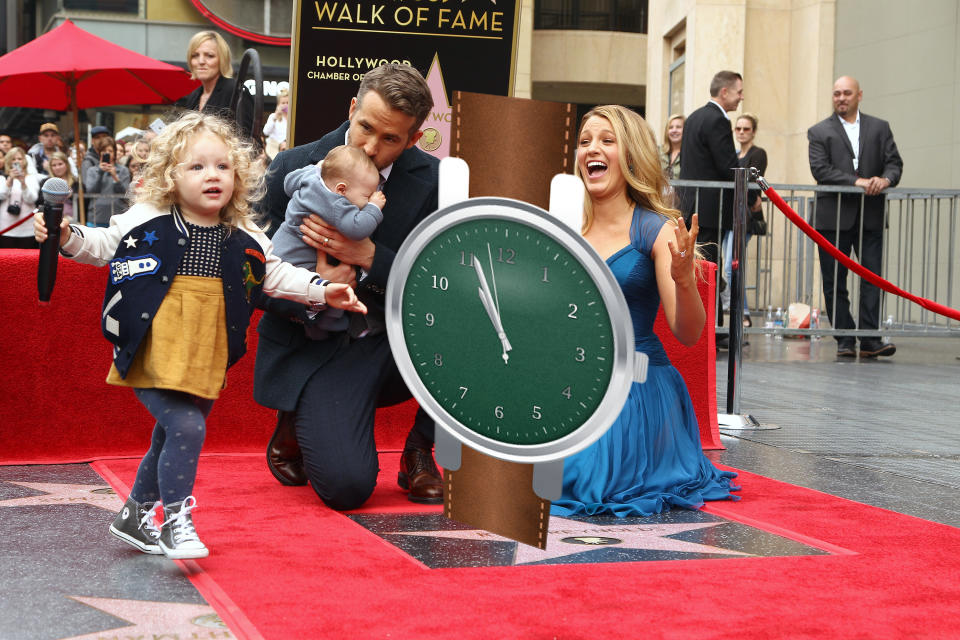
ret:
{"hour": 10, "minute": 55, "second": 58}
